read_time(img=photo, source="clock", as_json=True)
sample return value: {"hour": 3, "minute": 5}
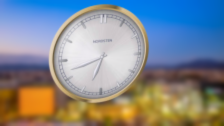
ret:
{"hour": 6, "minute": 42}
